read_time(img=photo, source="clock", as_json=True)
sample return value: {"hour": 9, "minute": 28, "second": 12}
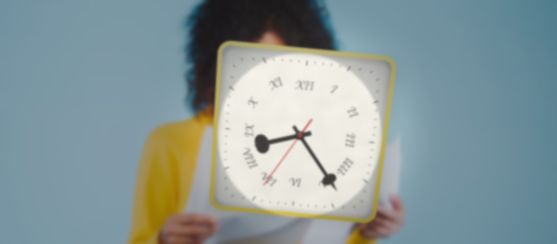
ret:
{"hour": 8, "minute": 23, "second": 35}
